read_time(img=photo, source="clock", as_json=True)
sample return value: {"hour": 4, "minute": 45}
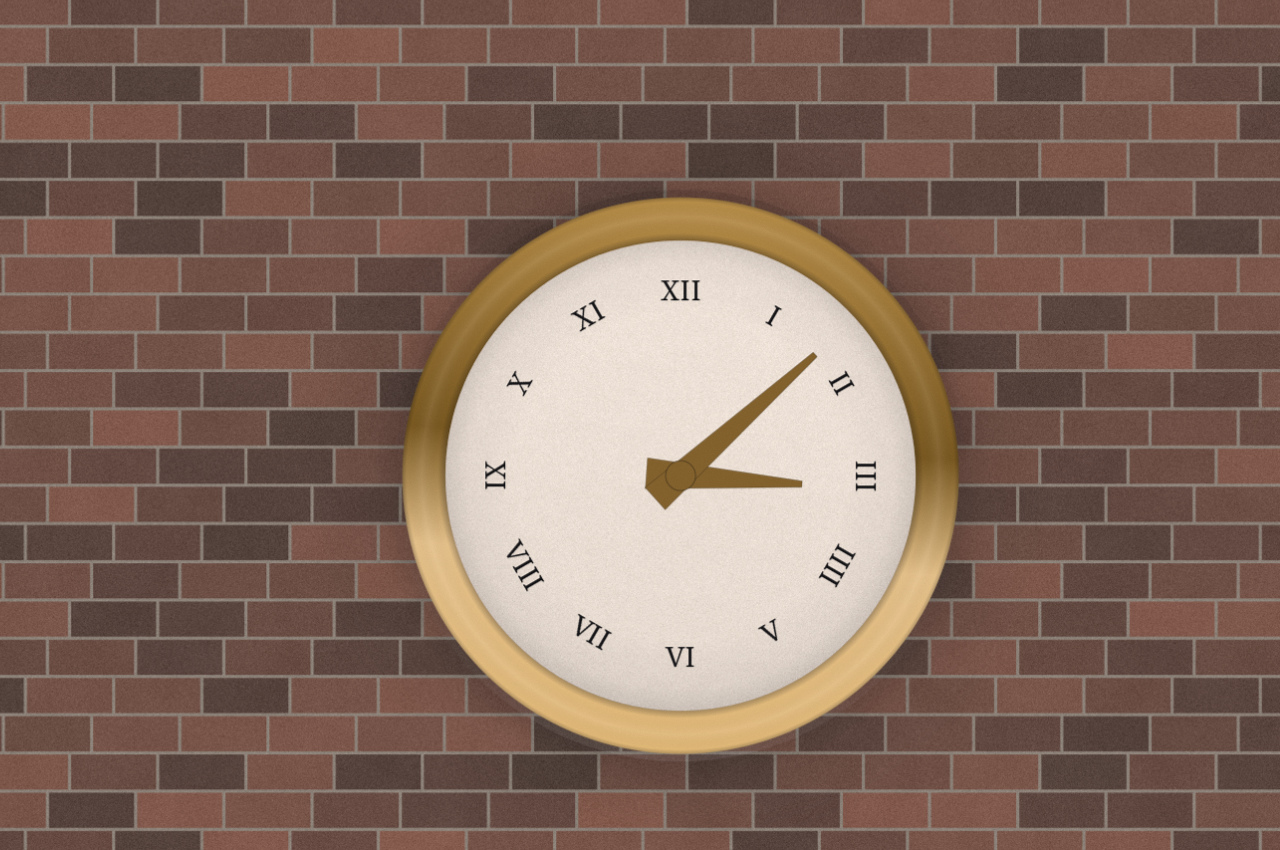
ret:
{"hour": 3, "minute": 8}
